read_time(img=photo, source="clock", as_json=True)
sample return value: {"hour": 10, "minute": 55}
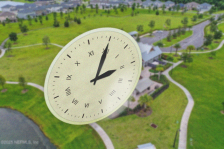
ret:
{"hour": 2, "minute": 0}
